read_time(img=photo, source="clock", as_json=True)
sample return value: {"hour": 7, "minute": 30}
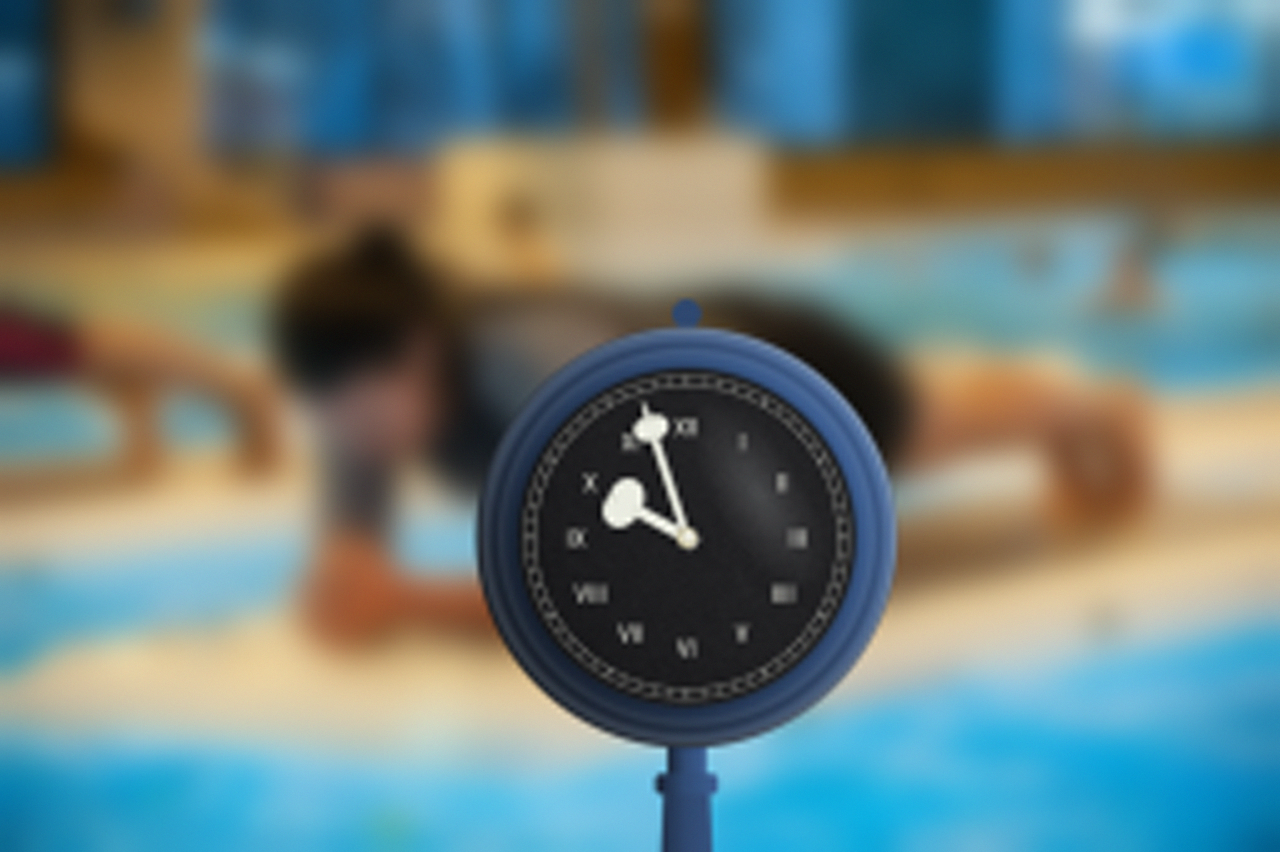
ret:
{"hour": 9, "minute": 57}
